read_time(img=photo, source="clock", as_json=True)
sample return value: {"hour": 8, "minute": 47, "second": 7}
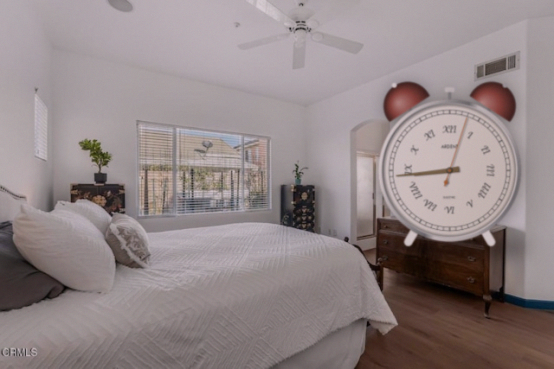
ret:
{"hour": 8, "minute": 44, "second": 3}
